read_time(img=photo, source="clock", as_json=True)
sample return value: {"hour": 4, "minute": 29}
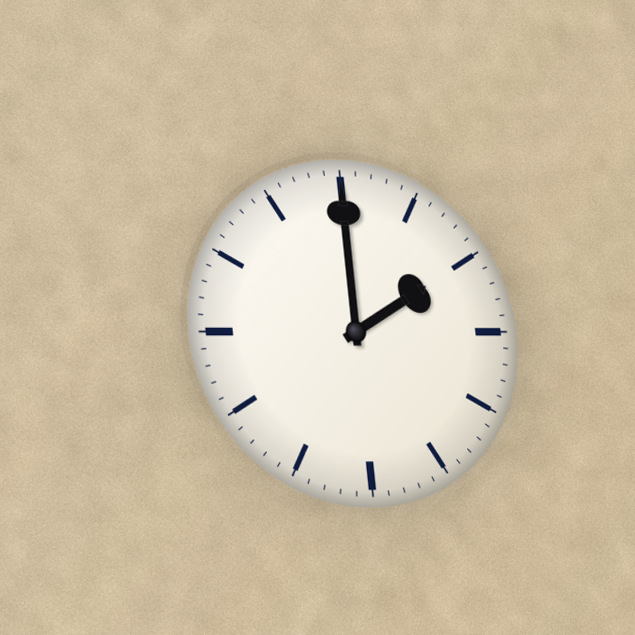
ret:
{"hour": 2, "minute": 0}
